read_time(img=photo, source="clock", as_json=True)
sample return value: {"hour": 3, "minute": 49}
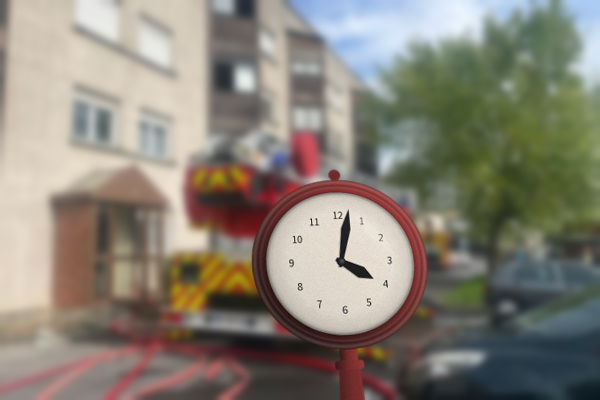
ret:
{"hour": 4, "minute": 2}
